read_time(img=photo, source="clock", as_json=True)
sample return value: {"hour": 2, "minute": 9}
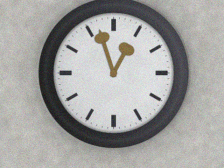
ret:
{"hour": 12, "minute": 57}
